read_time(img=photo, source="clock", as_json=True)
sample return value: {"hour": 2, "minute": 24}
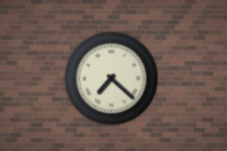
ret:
{"hour": 7, "minute": 22}
